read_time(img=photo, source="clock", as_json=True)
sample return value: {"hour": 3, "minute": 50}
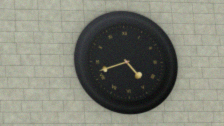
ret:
{"hour": 4, "minute": 42}
